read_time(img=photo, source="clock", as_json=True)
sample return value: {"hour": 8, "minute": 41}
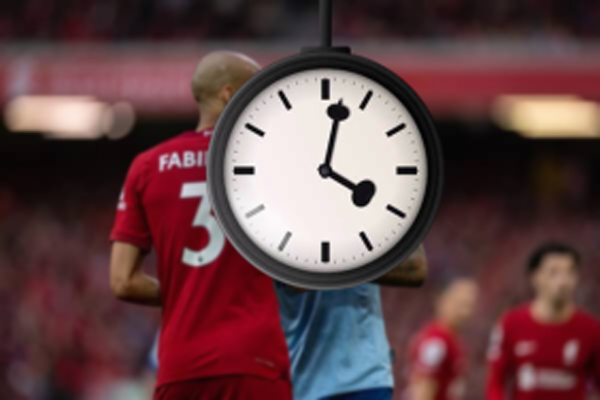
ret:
{"hour": 4, "minute": 2}
